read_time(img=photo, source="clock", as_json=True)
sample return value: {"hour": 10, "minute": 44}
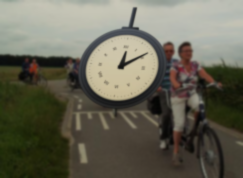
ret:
{"hour": 12, "minute": 9}
